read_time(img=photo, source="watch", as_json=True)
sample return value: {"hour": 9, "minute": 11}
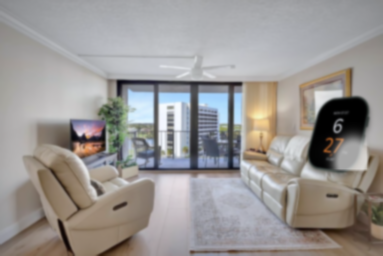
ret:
{"hour": 6, "minute": 27}
